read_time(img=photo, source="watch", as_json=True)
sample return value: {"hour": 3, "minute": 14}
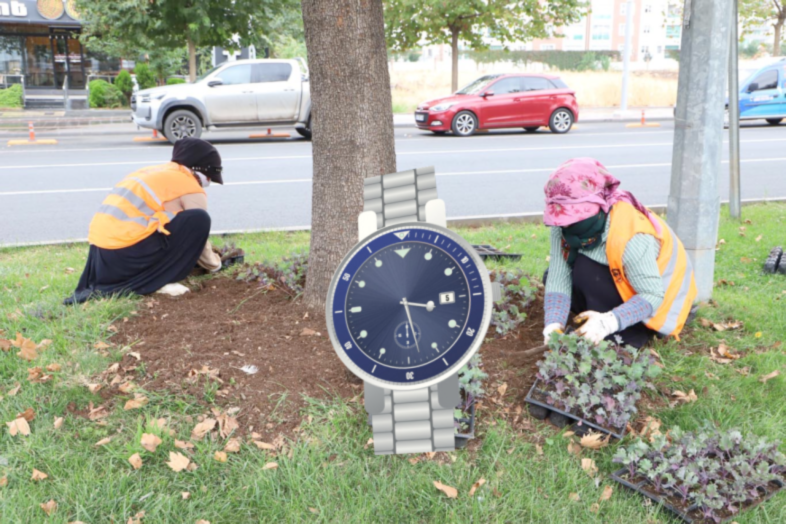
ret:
{"hour": 3, "minute": 28}
